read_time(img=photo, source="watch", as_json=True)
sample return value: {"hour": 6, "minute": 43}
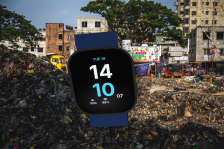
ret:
{"hour": 14, "minute": 10}
